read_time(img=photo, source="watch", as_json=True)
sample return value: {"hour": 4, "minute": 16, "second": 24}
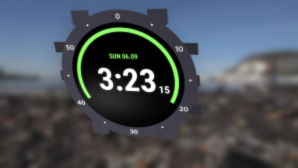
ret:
{"hour": 3, "minute": 23, "second": 15}
